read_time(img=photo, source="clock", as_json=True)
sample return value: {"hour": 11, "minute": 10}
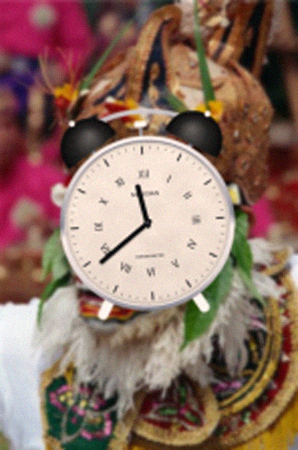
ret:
{"hour": 11, "minute": 39}
